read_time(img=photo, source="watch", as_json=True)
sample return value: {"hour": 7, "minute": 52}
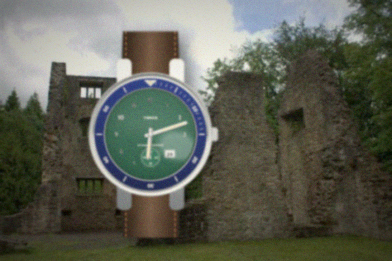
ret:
{"hour": 6, "minute": 12}
